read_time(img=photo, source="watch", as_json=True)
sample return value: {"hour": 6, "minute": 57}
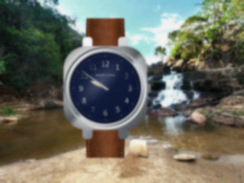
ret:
{"hour": 9, "minute": 51}
